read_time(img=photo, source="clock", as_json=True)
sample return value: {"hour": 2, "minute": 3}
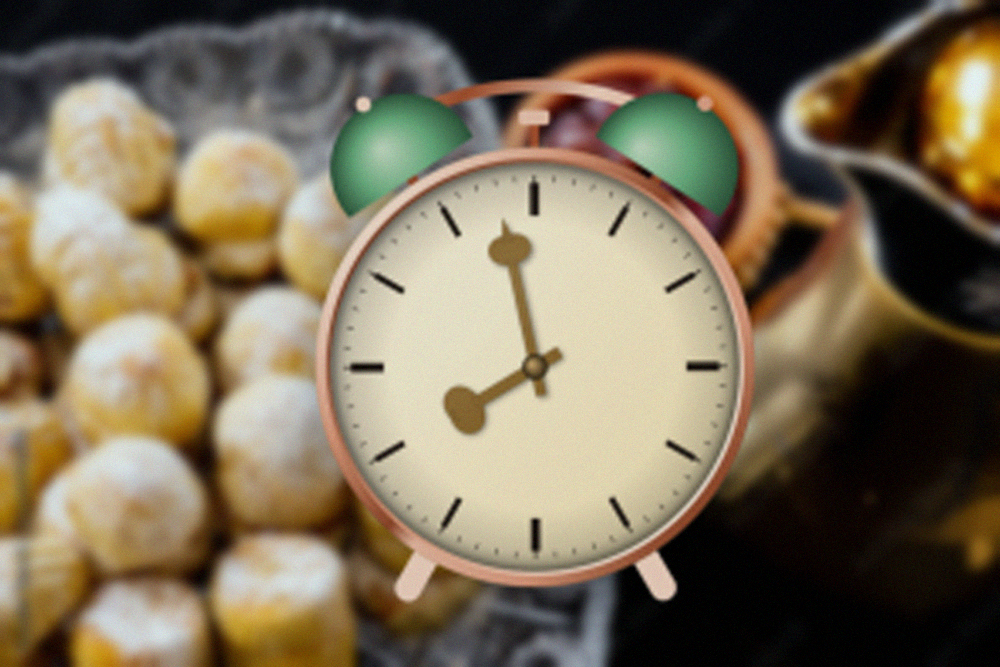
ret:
{"hour": 7, "minute": 58}
